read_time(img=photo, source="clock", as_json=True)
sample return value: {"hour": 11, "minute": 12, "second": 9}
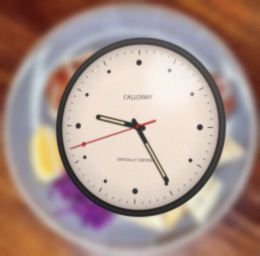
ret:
{"hour": 9, "minute": 24, "second": 42}
